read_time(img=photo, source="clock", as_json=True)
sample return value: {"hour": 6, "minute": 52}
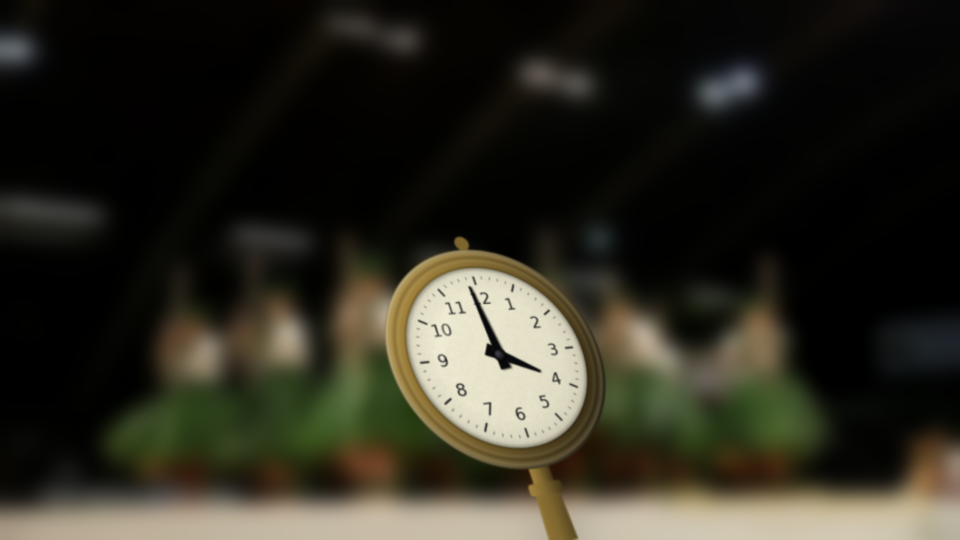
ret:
{"hour": 3, "minute": 59}
